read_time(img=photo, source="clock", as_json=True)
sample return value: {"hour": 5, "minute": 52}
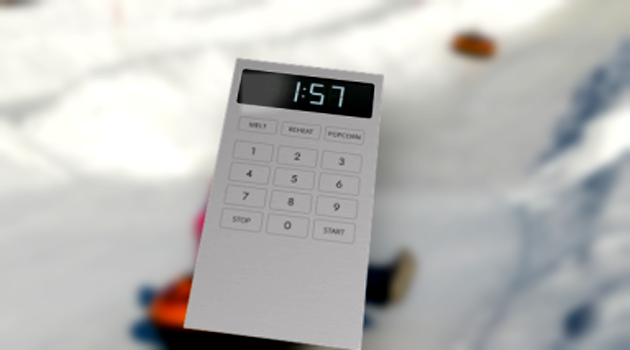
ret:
{"hour": 1, "minute": 57}
